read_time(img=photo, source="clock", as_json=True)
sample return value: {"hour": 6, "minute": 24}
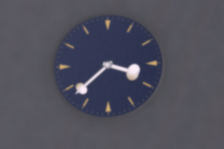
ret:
{"hour": 3, "minute": 38}
